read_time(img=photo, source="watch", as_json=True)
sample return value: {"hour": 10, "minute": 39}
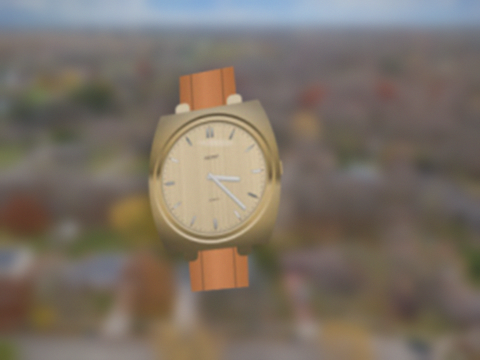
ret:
{"hour": 3, "minute": 23}
